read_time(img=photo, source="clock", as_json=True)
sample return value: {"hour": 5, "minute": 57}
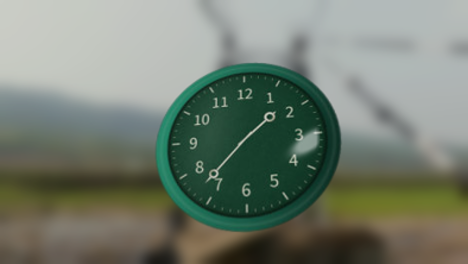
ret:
{"hour": 1, "minute": 37}
